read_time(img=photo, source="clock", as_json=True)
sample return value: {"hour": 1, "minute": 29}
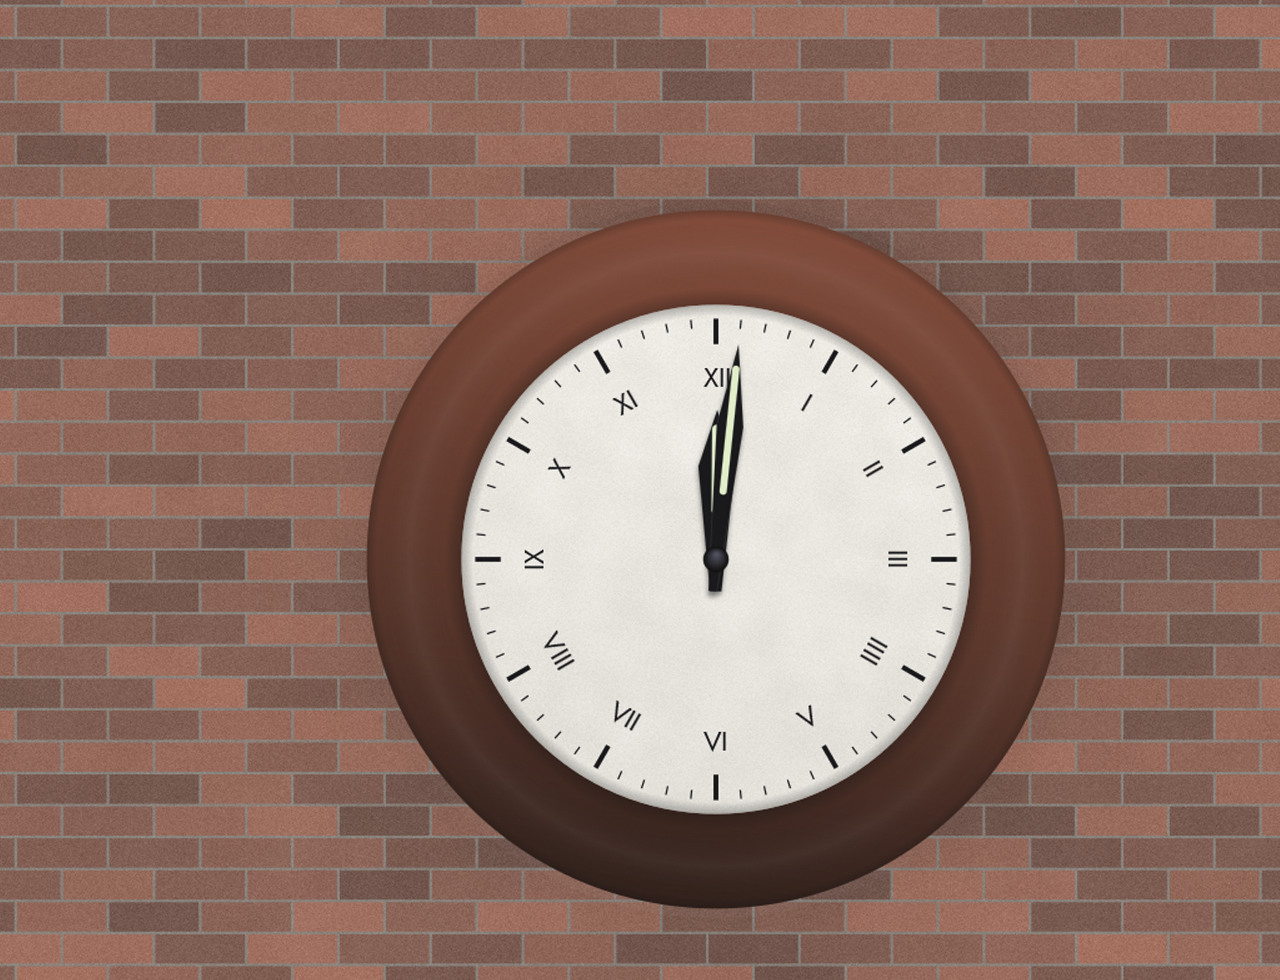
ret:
{"hour": 12, "minute": 1}
